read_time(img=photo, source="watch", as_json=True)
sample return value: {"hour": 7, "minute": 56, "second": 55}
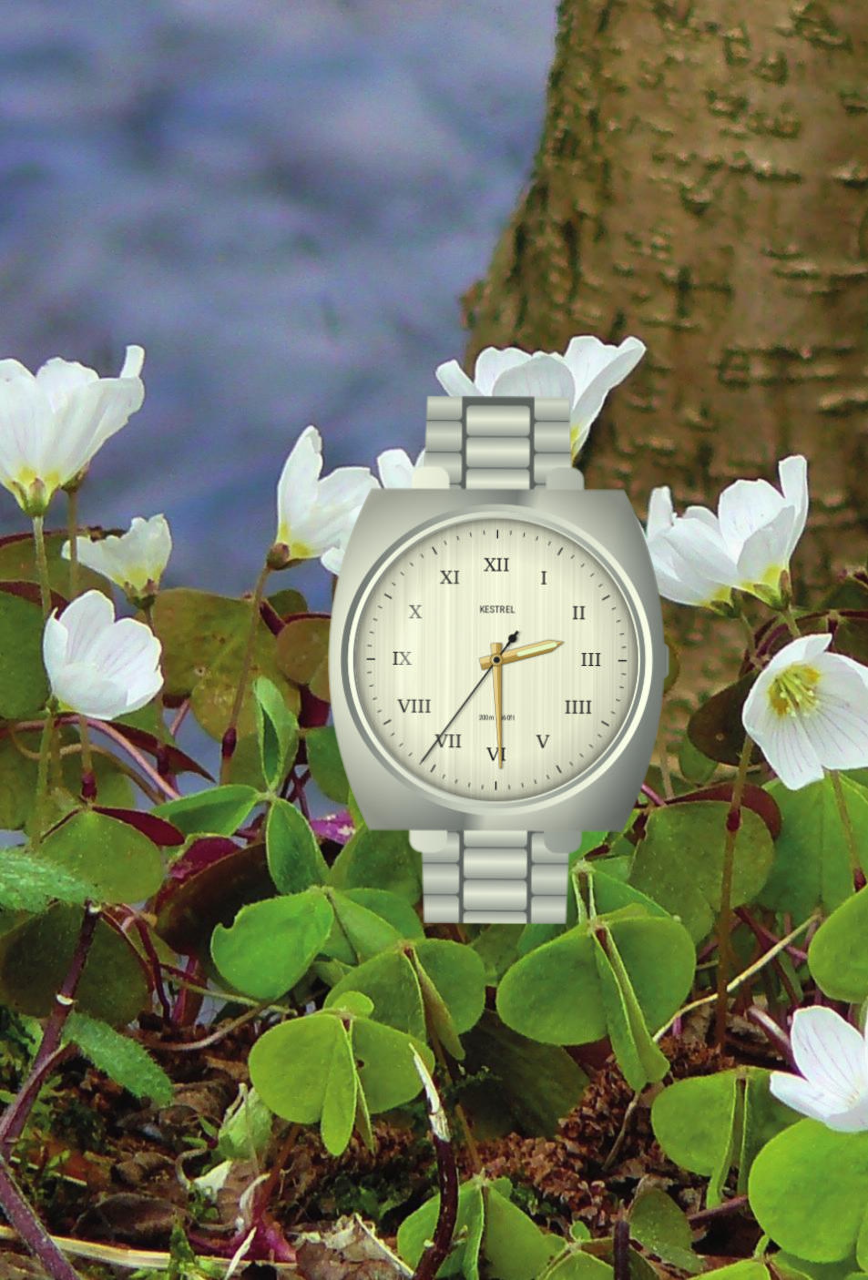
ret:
{"hour": 2, "minute": 29, "second": 36}
